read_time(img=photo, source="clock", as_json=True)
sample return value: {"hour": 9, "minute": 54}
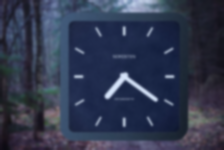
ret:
{"hour": 7, "minute": 21}
